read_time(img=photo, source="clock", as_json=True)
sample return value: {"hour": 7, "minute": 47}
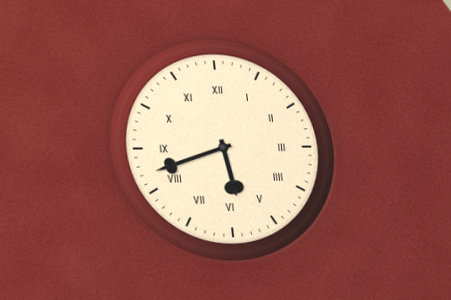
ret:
{"hour": 5, "minute": 42}
